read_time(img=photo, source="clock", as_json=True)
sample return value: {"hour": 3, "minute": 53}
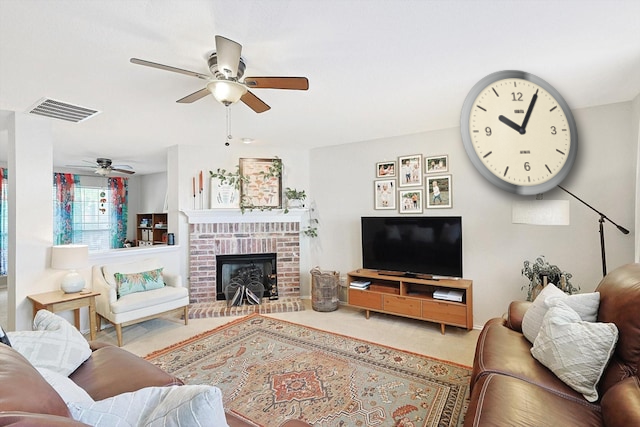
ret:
{"hour": 10, "minute": 5}
